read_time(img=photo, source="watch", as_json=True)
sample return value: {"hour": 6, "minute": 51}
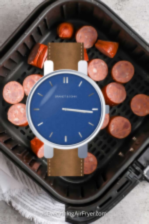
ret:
{"hour": 3, "minute": 16}
